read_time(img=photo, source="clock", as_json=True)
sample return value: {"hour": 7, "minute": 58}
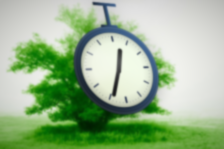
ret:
{"hour": 12, "minute": 34}
